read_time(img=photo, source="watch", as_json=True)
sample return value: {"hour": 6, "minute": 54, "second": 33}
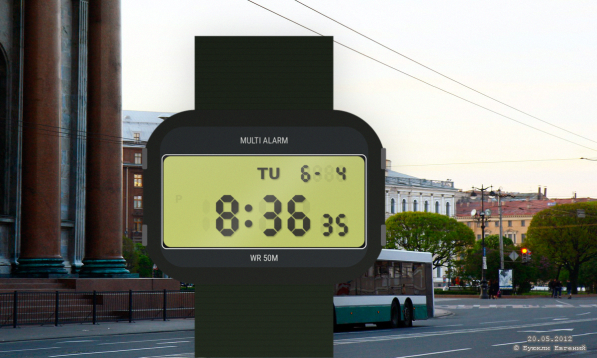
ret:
{"hour": 8, "minute": 36, "second": 35}
